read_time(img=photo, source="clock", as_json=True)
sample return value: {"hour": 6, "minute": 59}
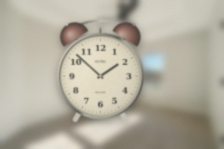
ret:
{"hour": 1, "minute": 52}
